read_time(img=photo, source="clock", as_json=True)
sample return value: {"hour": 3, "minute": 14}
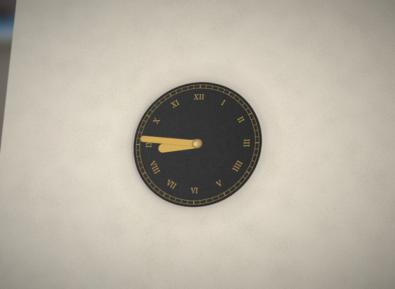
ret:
{"hour": 8, "minute": 46}
